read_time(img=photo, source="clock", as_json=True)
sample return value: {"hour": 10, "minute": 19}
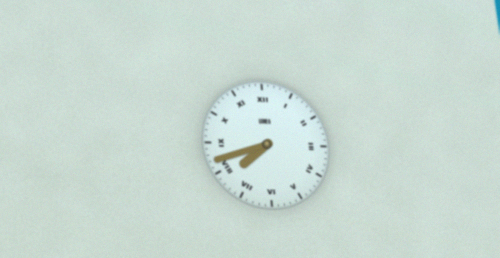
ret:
{"hour": 7, "minute": 42}
